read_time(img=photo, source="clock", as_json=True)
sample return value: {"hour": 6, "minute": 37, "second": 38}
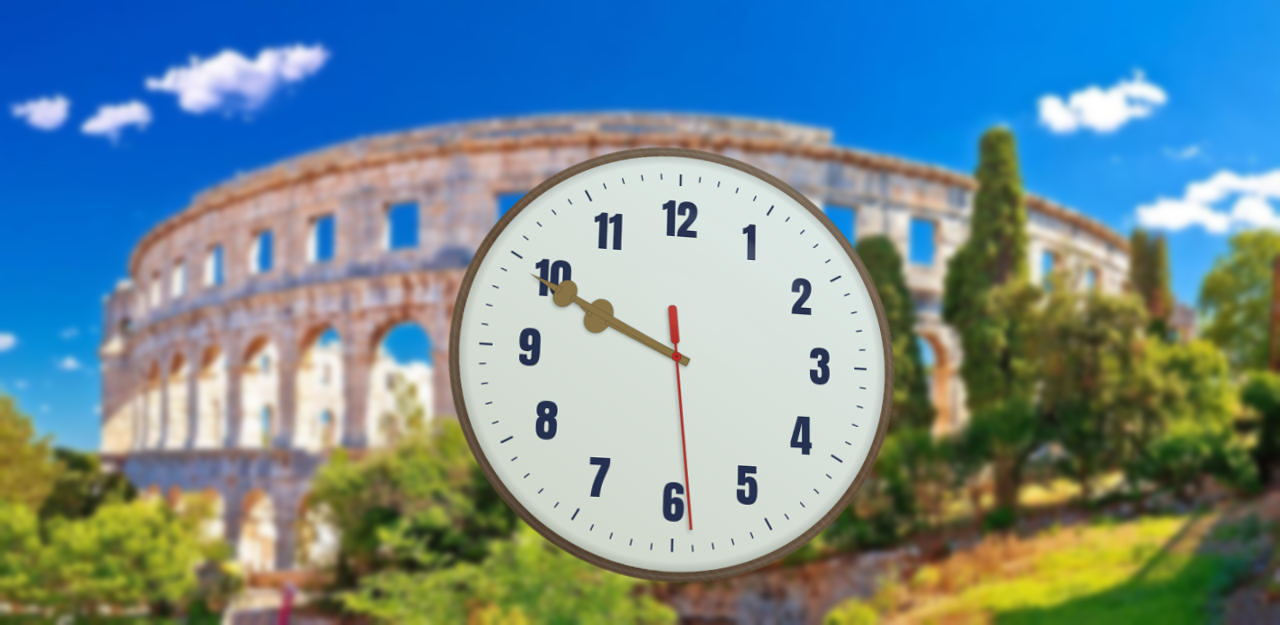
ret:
{"hour": 9, "minute": 49, "second": 29}
